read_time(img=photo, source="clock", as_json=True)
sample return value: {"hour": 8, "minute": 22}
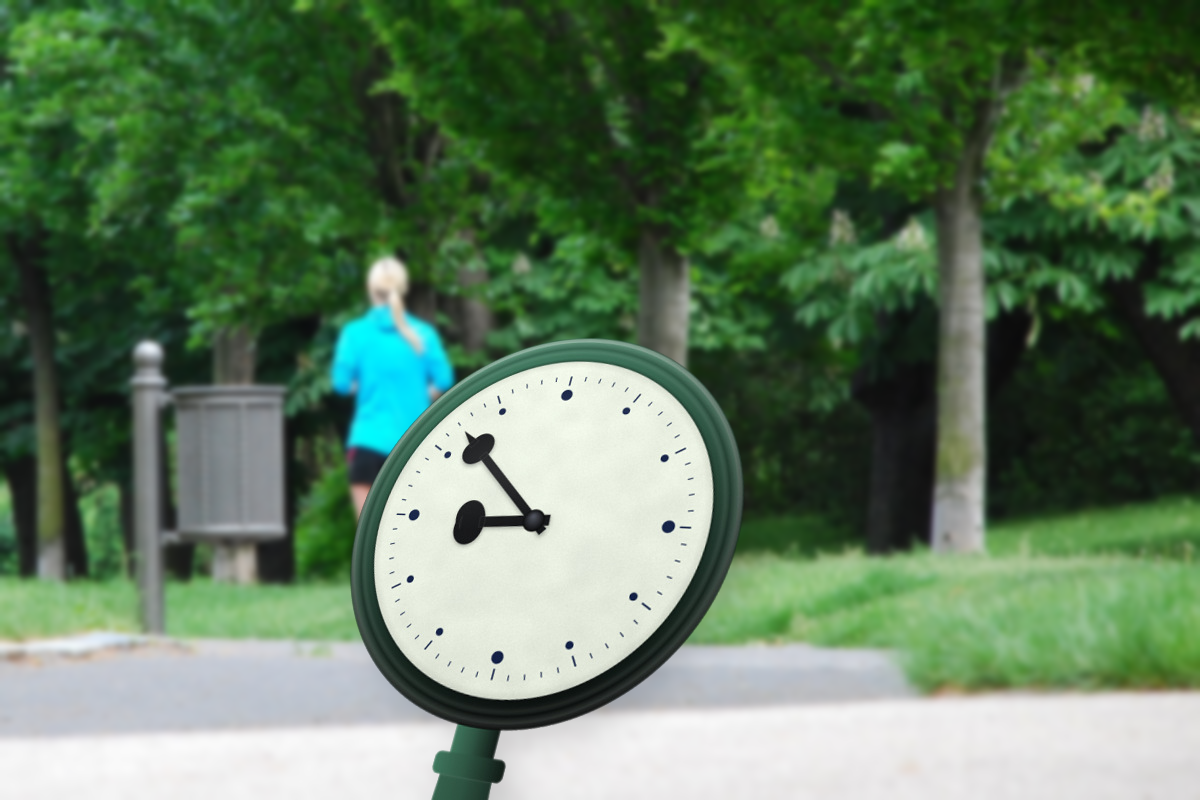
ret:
{"hour": 8, "minute": 52}
